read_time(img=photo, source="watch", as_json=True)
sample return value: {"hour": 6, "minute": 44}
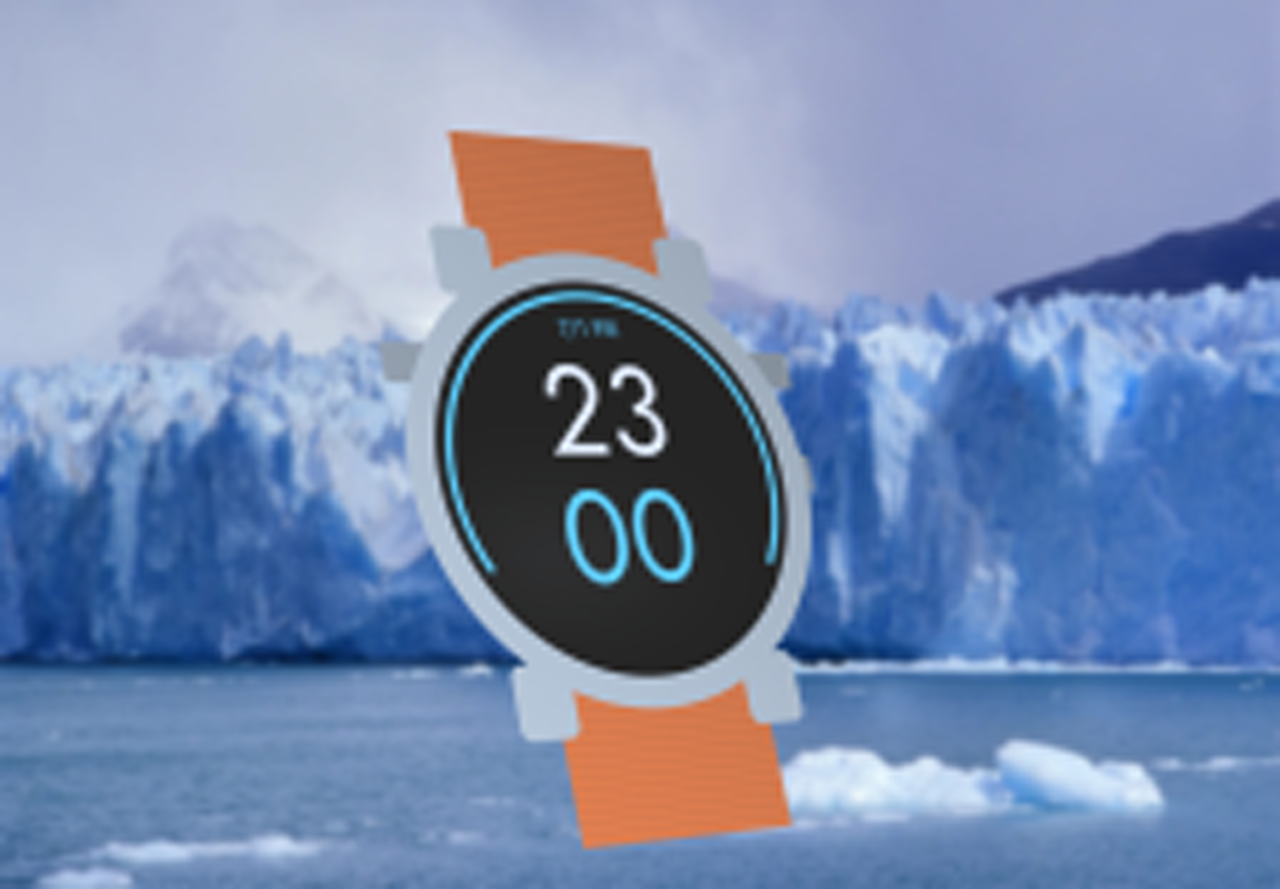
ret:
{"hour": 23, "minute": 0}
